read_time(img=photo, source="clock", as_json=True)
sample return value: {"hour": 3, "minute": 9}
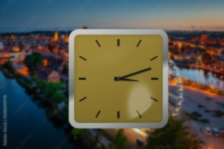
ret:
{"hour": 3, "minute": 12}
